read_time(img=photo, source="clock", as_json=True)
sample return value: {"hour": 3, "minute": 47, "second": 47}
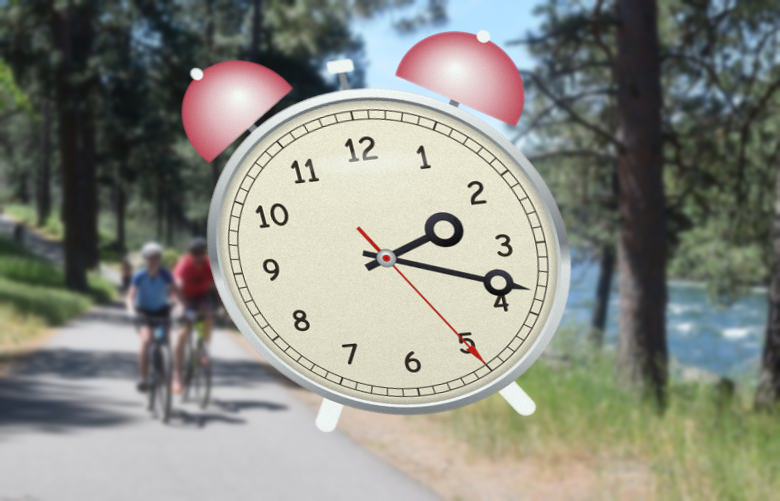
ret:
{"hour": 2, "minute": 18, "second": 25}
